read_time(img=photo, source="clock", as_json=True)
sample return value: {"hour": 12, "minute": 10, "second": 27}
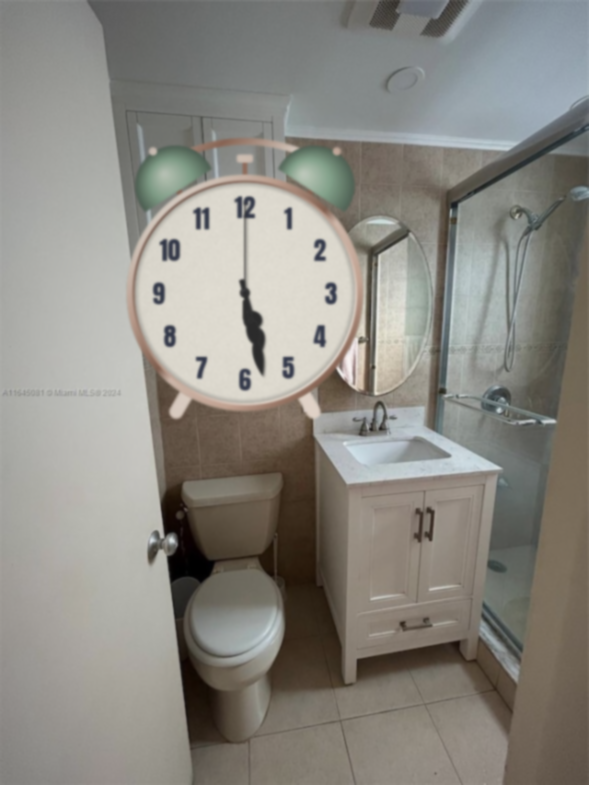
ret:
{"hour": 5, "minute": 28, "second": 0}
